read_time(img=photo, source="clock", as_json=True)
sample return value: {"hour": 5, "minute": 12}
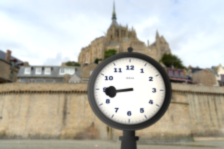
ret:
{"hour": 8, "minute": 44}
